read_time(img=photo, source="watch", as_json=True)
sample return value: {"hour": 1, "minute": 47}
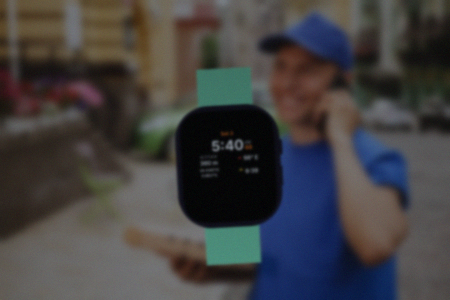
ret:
{"hour": 5, "minute": 40}
